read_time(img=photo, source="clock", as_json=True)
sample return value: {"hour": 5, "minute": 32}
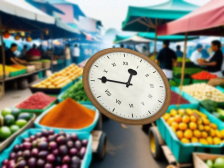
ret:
{"hour": 12, "minute": 46}
